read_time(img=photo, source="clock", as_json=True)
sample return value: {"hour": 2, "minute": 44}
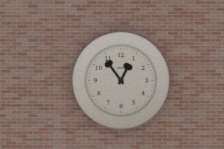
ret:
{"hour": 12, "minute": 54}
